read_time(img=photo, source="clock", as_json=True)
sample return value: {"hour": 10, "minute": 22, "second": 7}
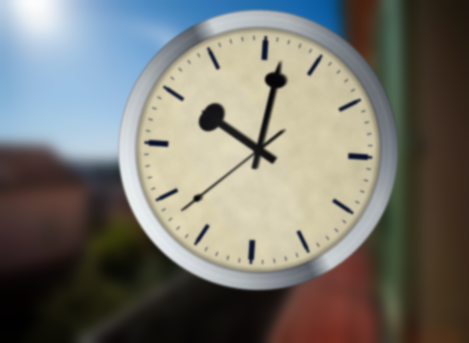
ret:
{"hour": 10, "minute": 1, "second": 38}
